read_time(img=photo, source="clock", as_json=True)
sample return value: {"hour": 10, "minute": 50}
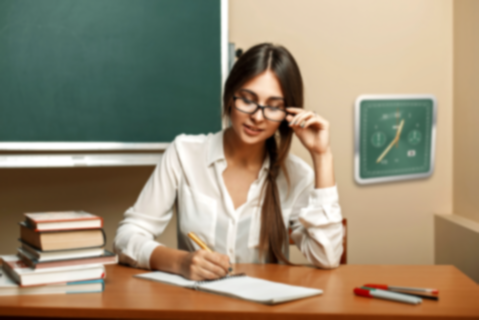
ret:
{"hour": 12, "minute": 37}
